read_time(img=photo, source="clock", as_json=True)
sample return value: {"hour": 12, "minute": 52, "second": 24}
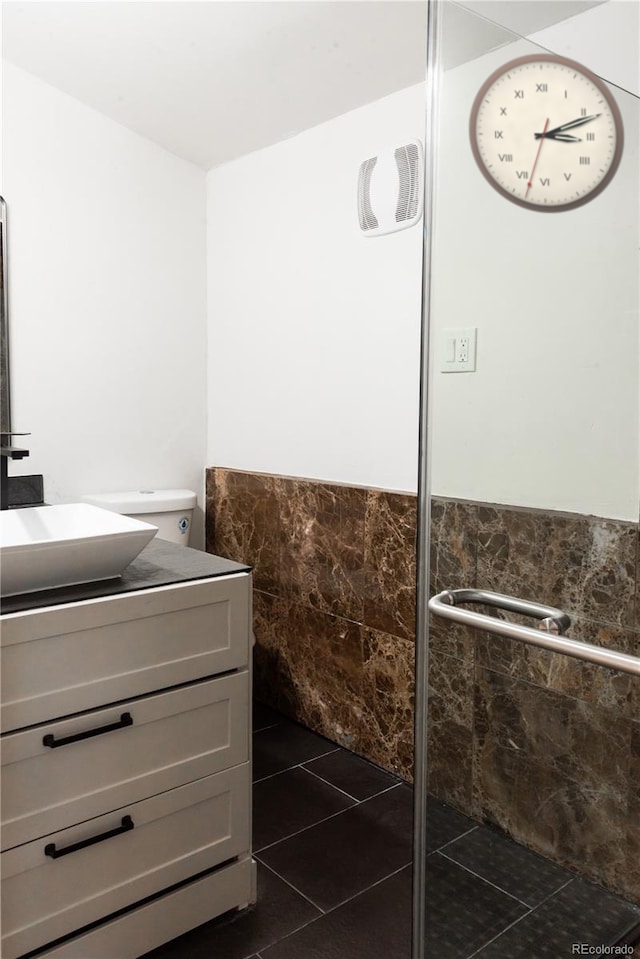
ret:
{"hour": 3, "minute": 11, "second": 33}
